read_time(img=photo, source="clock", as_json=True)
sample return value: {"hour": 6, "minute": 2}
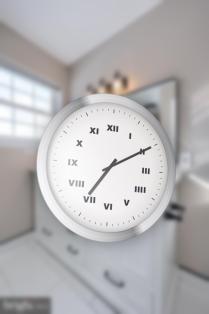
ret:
{"hour": 7, "minute": 10}
